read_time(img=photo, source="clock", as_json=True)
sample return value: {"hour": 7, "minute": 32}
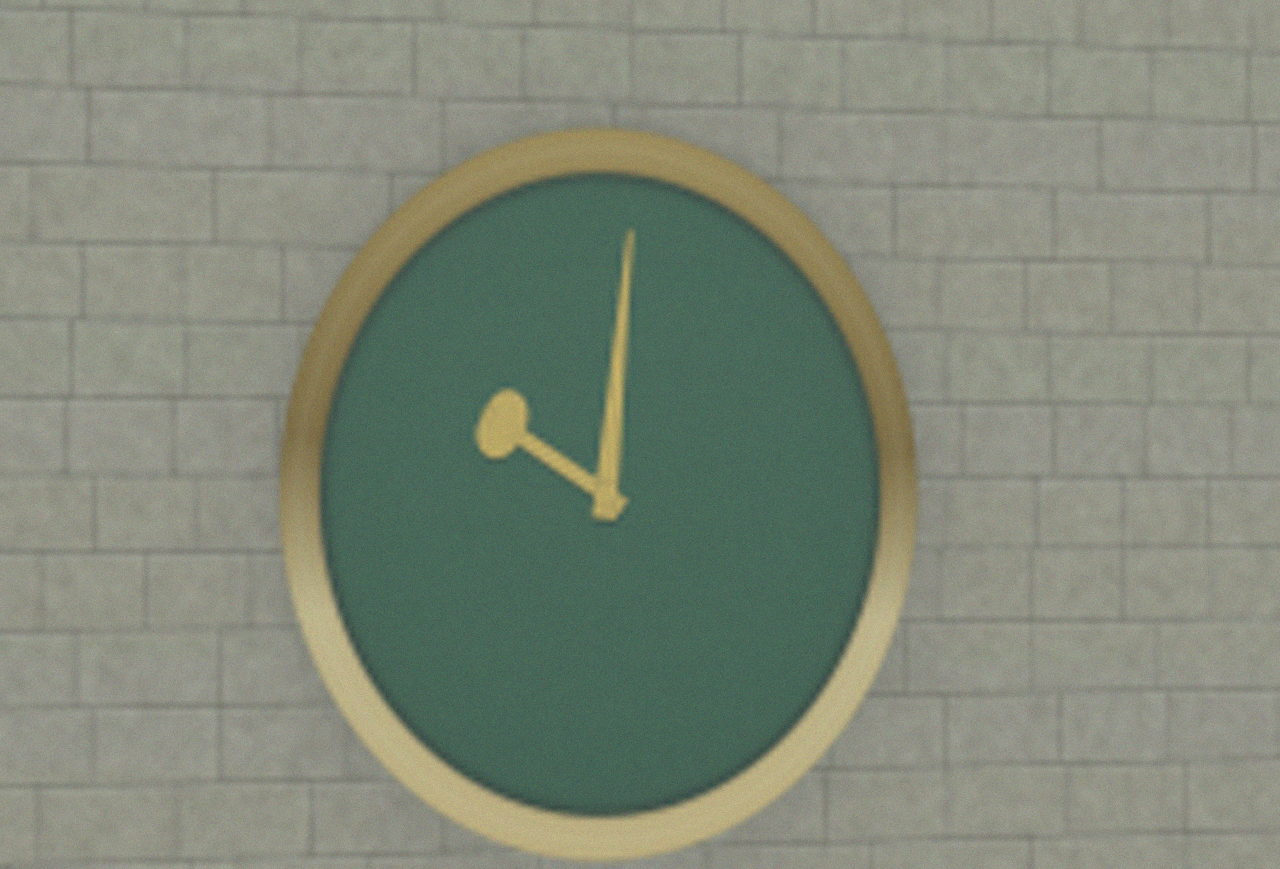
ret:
{"hour": 10, "minute": 1}
